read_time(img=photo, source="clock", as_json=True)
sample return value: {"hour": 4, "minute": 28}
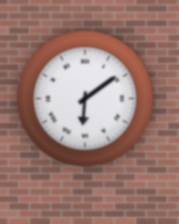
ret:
{"hour": 6, "minute": 9}
